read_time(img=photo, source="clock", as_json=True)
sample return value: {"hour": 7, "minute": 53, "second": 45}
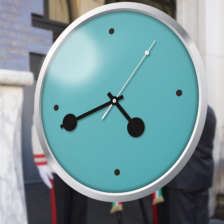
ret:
{"hour": 4, "minute": 42, "second": 7}
